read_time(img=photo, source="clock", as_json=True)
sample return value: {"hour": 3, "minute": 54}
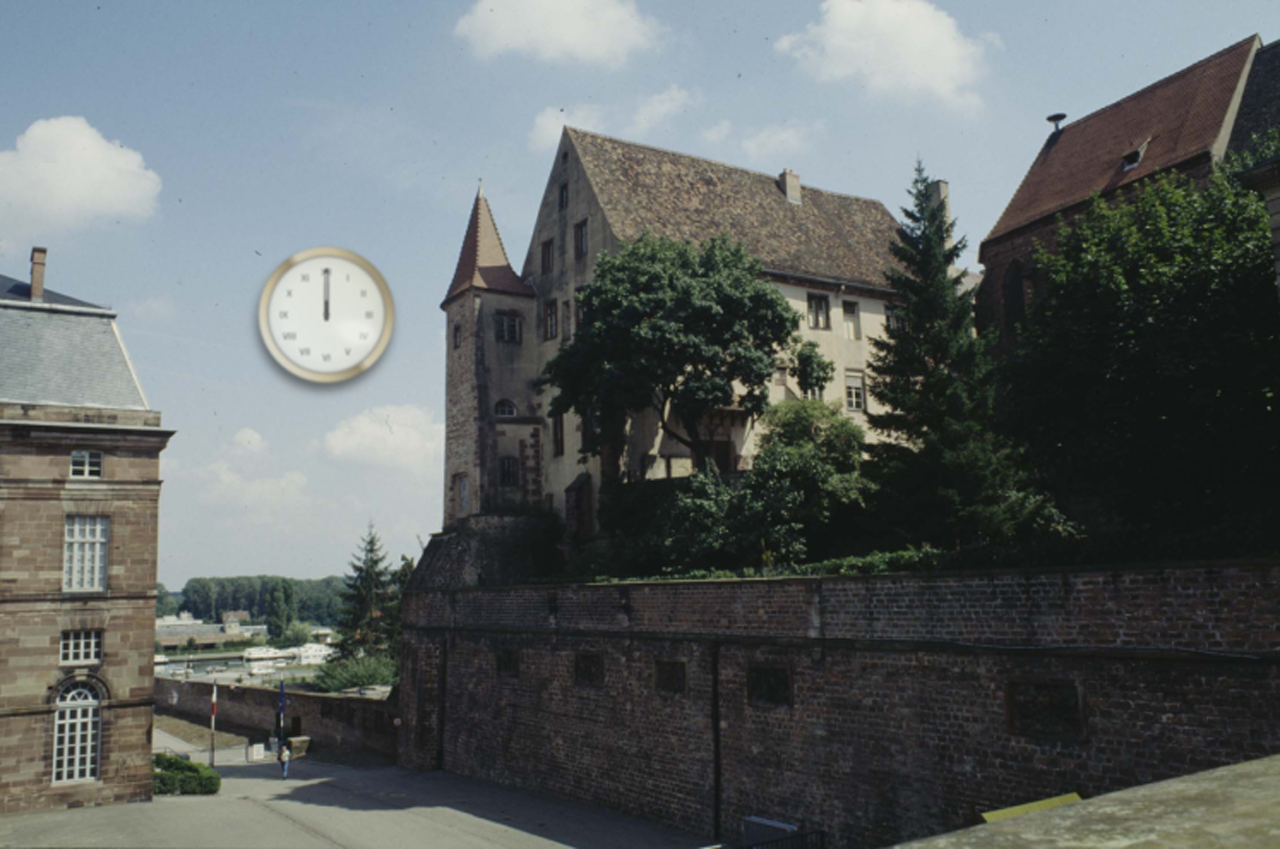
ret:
{"hour": 12, "minute": 0}
